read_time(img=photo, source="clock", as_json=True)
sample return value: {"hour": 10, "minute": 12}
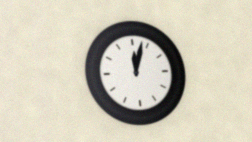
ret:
{"hour": 12, "minute": 3}
